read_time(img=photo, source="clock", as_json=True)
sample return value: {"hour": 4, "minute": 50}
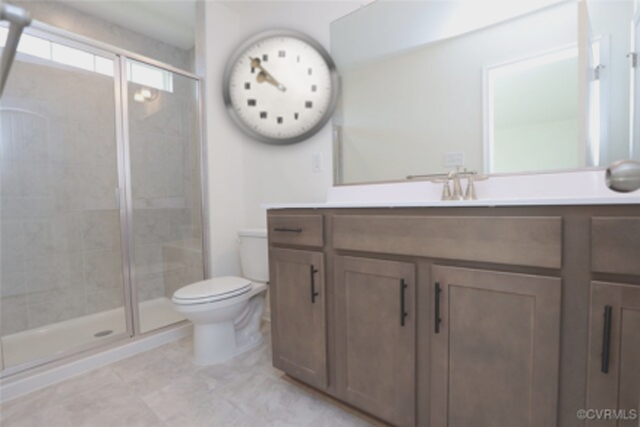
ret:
{"hour": 9, "minute": 52}
